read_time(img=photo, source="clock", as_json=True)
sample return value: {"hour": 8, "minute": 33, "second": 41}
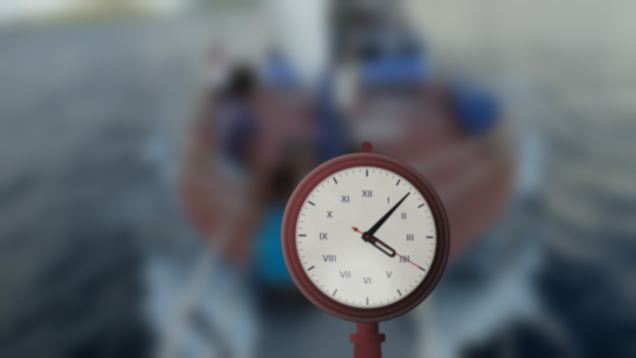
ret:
{"hour": 4, "minute": 7, "second": 20}
